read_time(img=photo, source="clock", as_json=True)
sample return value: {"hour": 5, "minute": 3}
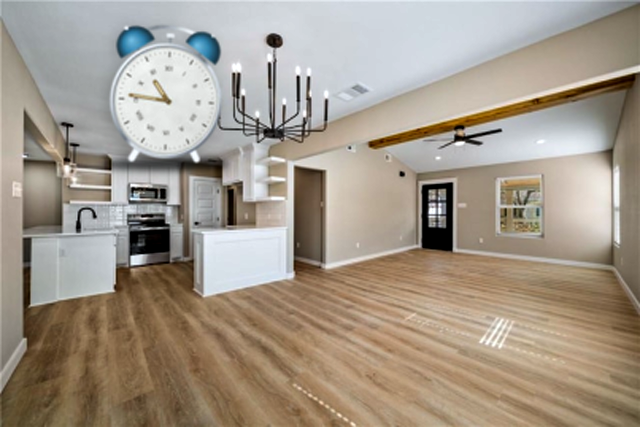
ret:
{"hour": 10, "minute": 46}
